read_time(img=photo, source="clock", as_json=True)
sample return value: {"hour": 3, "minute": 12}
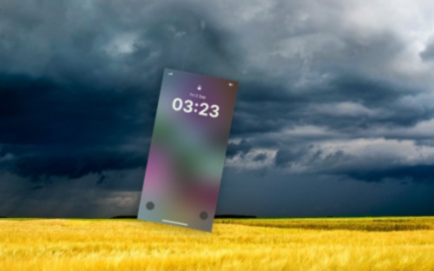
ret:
{"hour": 3, "minute": 23}
